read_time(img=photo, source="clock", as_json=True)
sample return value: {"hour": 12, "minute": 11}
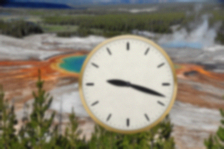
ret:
{"hour": 9, "minute": 18}
